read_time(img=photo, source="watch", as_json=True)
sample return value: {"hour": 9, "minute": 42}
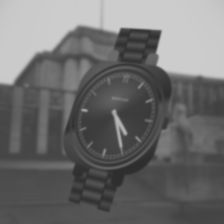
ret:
{"hour": 4, "minute": 25}
